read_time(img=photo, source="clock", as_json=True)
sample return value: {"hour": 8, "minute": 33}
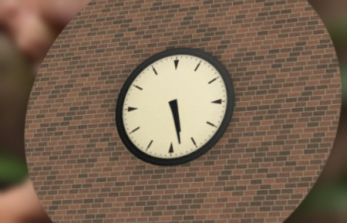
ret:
{"hour": 5, "minute": 28}
